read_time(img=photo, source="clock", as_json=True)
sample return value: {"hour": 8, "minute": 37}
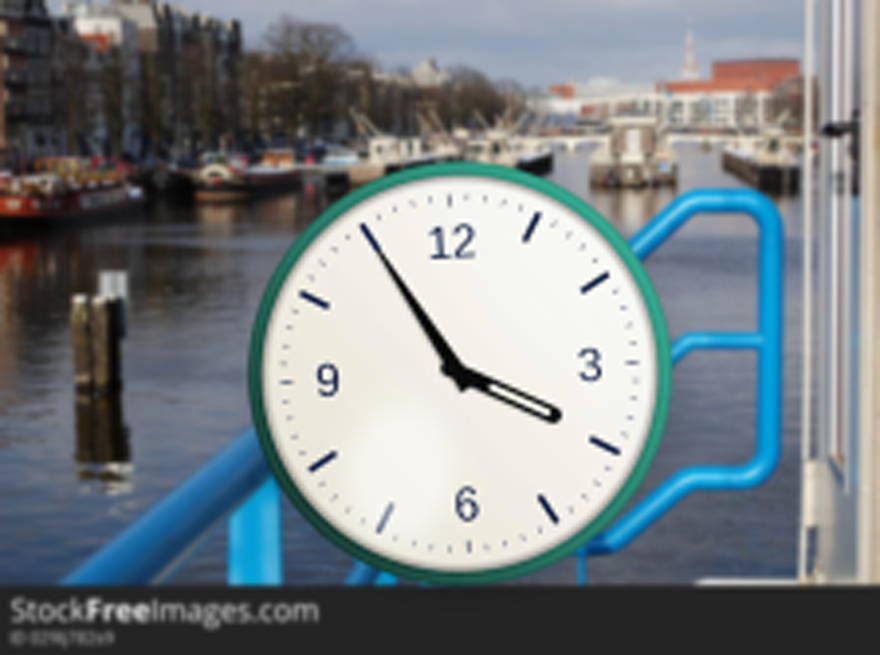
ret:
{"hour": 3, "minute": 55}
